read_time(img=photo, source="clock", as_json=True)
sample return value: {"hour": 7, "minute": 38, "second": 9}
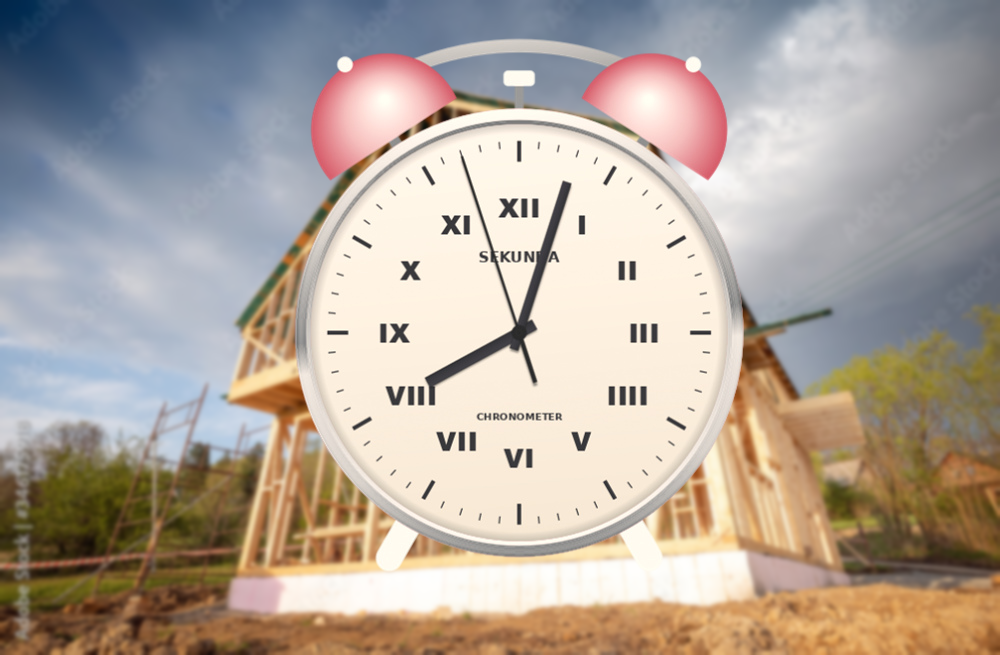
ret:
{"hour": 8, "minute": 2, "second": 57}
